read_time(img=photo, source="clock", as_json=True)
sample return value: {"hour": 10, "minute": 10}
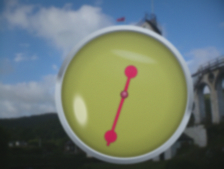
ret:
{"hour": 12, "minute": 33}
